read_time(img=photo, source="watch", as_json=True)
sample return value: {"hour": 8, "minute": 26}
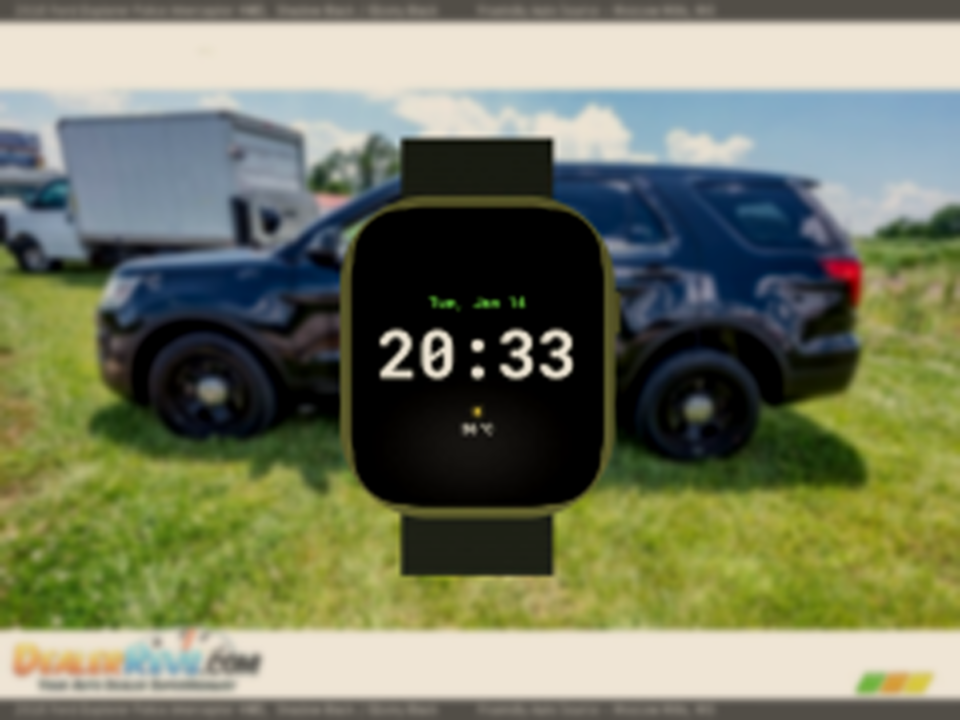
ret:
{"hour": 20, "minute": 33}
